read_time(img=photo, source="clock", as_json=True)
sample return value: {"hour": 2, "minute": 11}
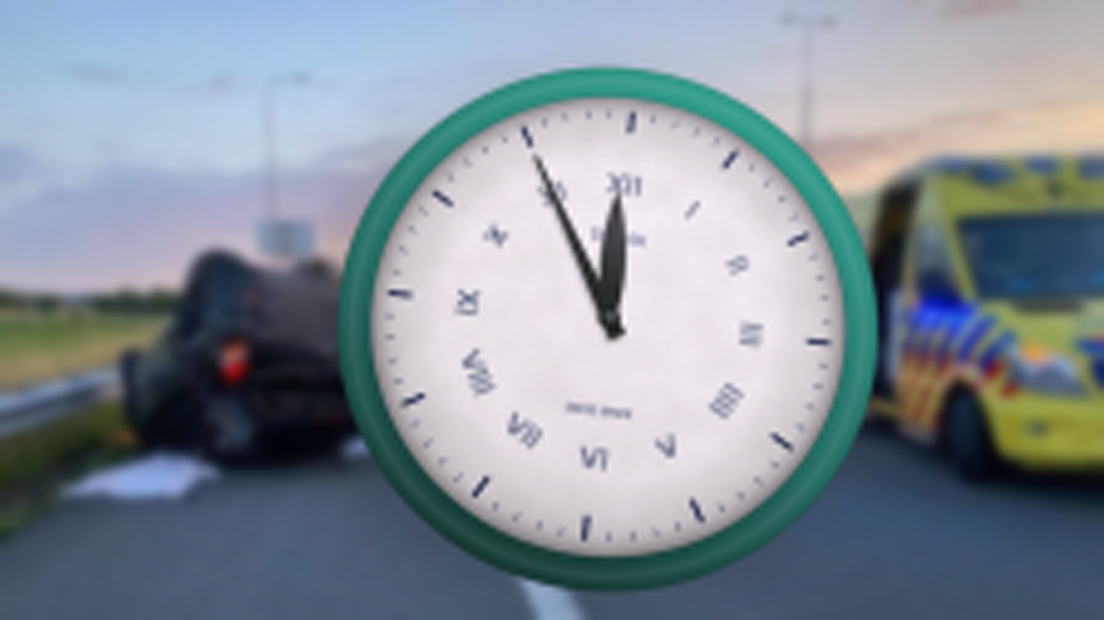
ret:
{"hour": 11, "minute": 55}
